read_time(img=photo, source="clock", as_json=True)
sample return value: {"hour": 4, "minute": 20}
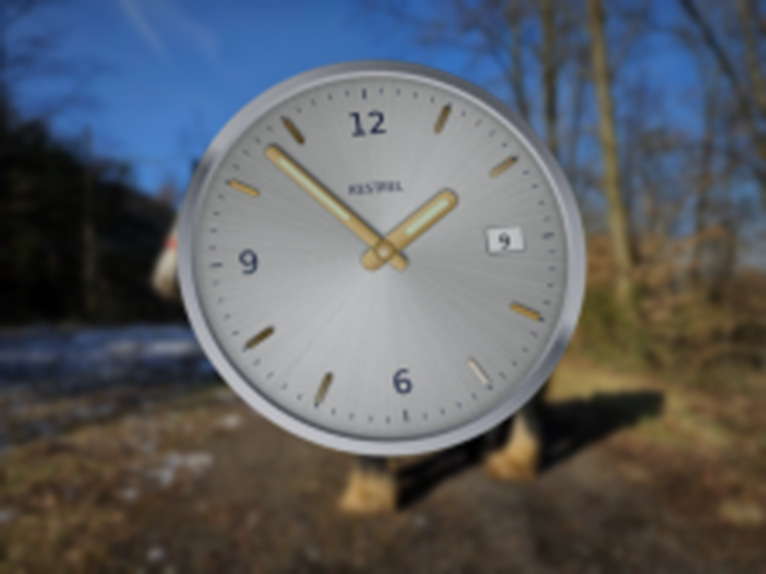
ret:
{"hour": 1, "minute": 53}
